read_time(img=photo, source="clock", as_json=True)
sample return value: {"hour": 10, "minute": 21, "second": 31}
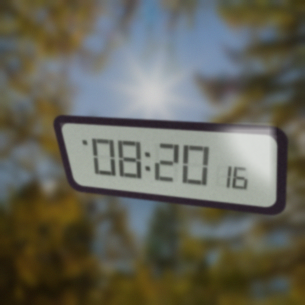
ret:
{"hour": 8, "minute": 20, "second": 16}
